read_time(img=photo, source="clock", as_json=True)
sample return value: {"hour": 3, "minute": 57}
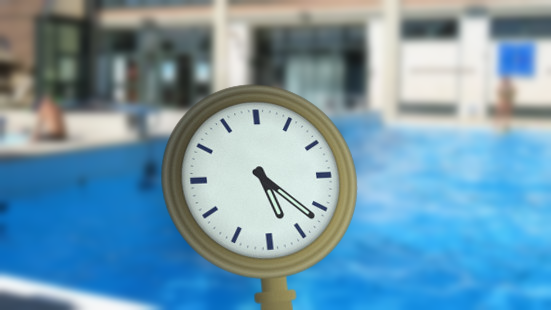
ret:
{"hour": 5, "minute": 22}
